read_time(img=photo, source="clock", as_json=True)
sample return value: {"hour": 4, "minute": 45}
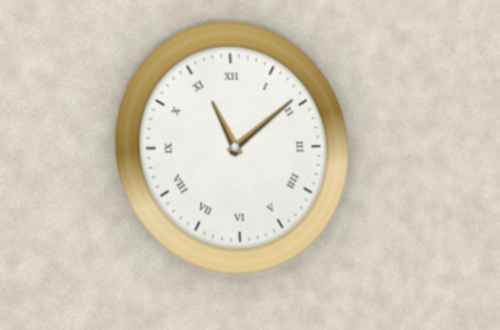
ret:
{"hour": 11, "minute": 9}
